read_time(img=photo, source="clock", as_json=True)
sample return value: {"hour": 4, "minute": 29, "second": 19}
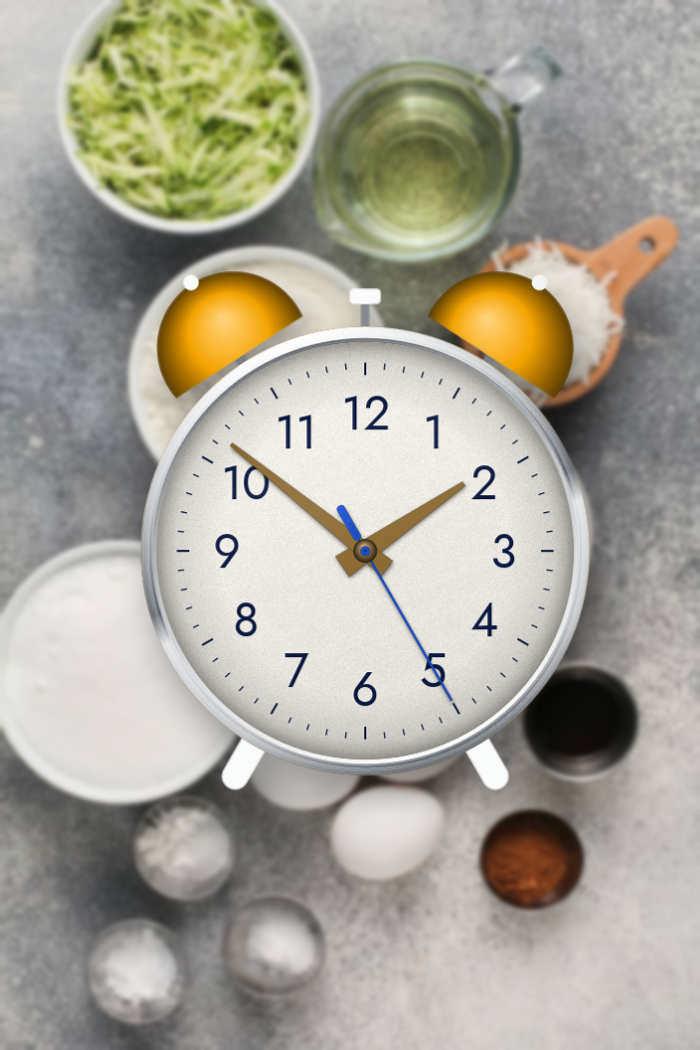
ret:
{"hour": 1, "minute": 51, "second": 25}
